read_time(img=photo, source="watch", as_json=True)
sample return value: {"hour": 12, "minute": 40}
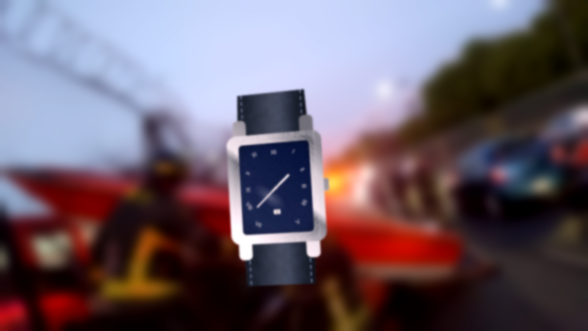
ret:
{"hour": 1, "minute": 38}
